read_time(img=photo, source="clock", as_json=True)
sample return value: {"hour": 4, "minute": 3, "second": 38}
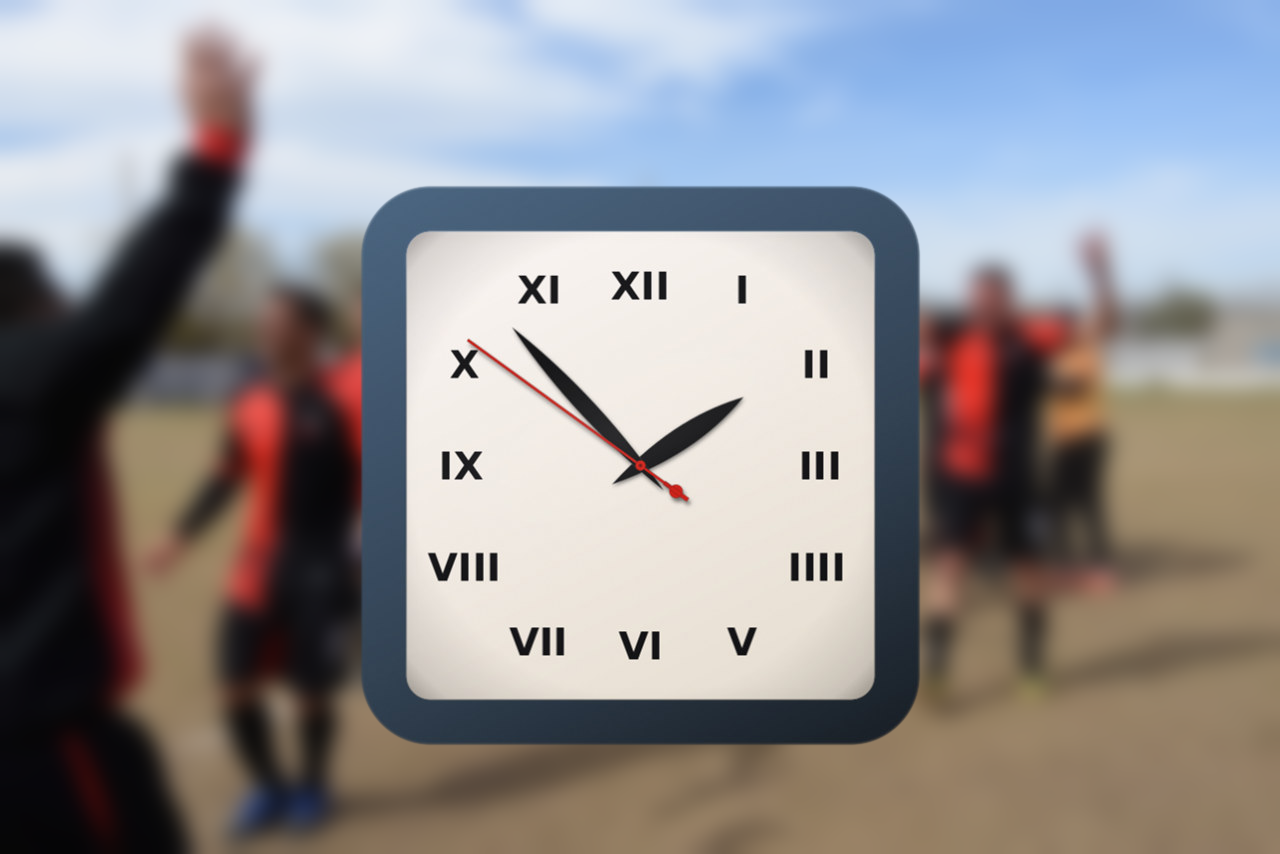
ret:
{"hour": 1, "minute": 52, "second": 51}
